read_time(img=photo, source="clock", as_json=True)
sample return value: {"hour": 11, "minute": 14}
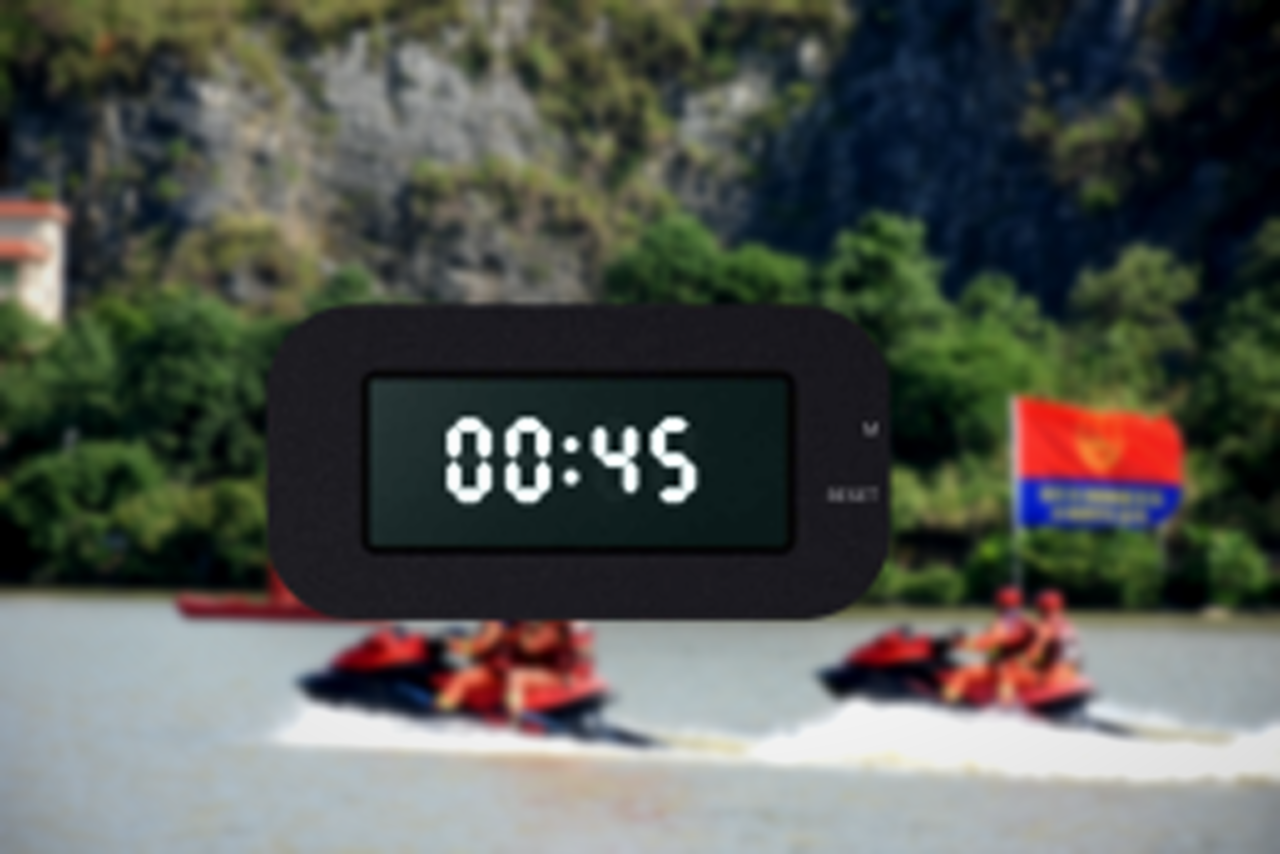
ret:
{"hour": 0, "minute": 45}
